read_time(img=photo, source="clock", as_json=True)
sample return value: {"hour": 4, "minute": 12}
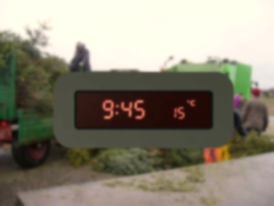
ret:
{"hour": 9, "minute": 45}
